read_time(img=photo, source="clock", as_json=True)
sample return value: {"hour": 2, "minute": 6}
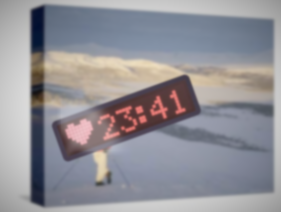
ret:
{"hour": 23, "minute": 41}
